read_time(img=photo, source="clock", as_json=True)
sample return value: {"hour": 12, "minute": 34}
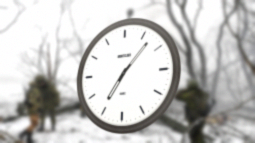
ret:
{"hour": 7, "minute": 7}
